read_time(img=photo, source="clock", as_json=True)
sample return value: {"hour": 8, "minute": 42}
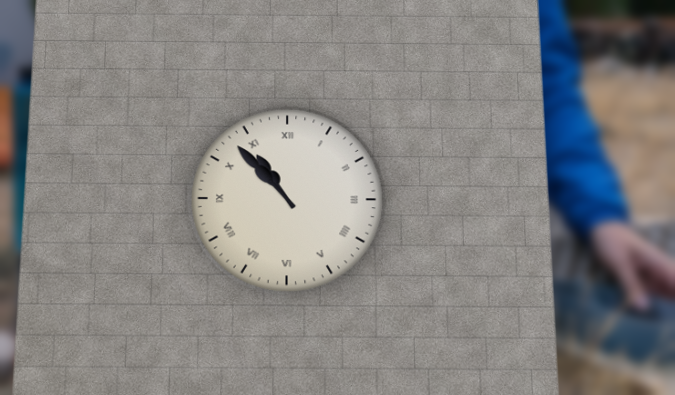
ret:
{"hour": 10, "minute": 53}
